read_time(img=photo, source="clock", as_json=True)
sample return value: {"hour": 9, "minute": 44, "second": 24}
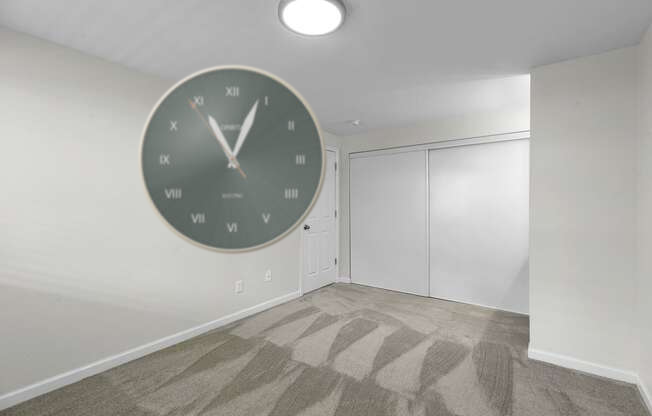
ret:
{"hour": 11, "minute": 3, "second": 54}
